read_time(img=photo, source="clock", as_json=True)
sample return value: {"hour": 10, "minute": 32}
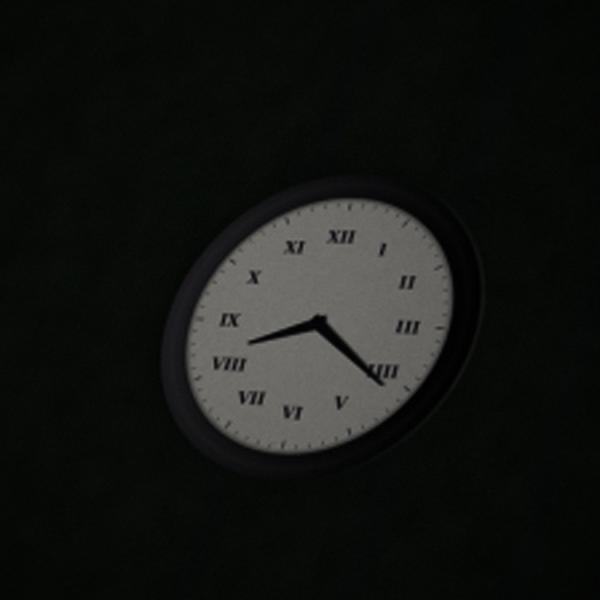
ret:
{"hour": 8, "minute": 21}
